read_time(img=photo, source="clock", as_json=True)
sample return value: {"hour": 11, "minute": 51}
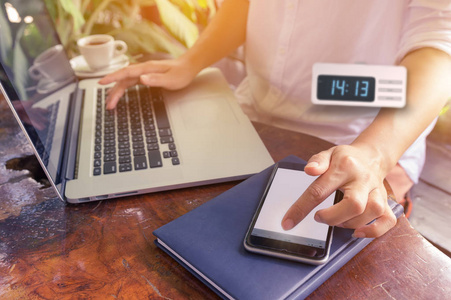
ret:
{"hour": 14, "minute": 13}
